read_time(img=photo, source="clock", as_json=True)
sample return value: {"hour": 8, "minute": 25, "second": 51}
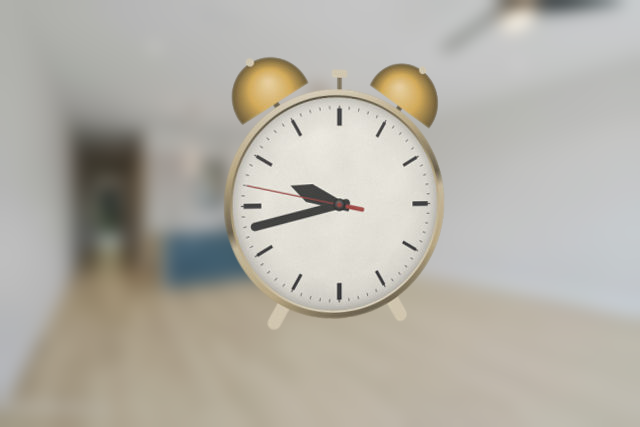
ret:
{"hour": 9, "minute": 42, "second": 47}
